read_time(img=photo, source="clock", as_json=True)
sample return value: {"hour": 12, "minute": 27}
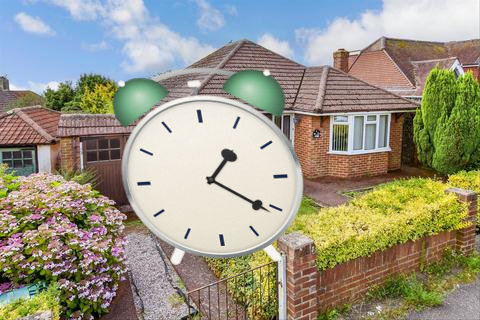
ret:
{"hour": 1, "minute": 21}
